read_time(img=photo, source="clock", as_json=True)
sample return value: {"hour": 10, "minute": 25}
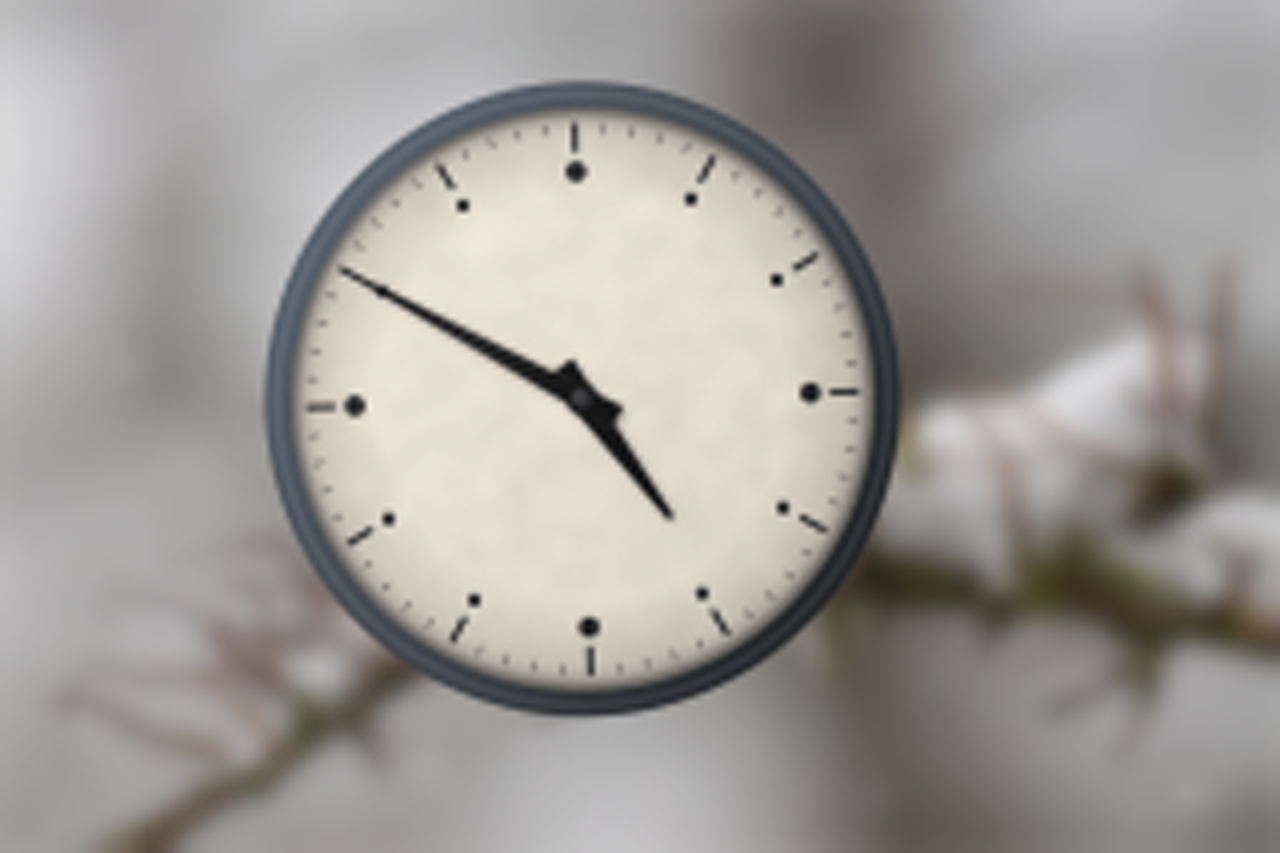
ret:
{"hour": 4, "minute": 50}
